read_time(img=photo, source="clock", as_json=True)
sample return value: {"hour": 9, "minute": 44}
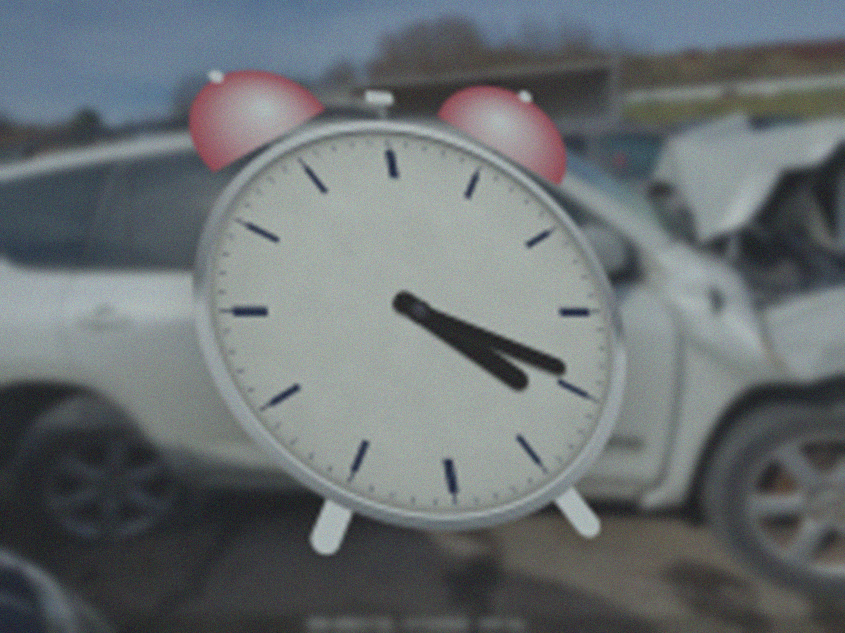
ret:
{"hour": 4, "minute": 19}
